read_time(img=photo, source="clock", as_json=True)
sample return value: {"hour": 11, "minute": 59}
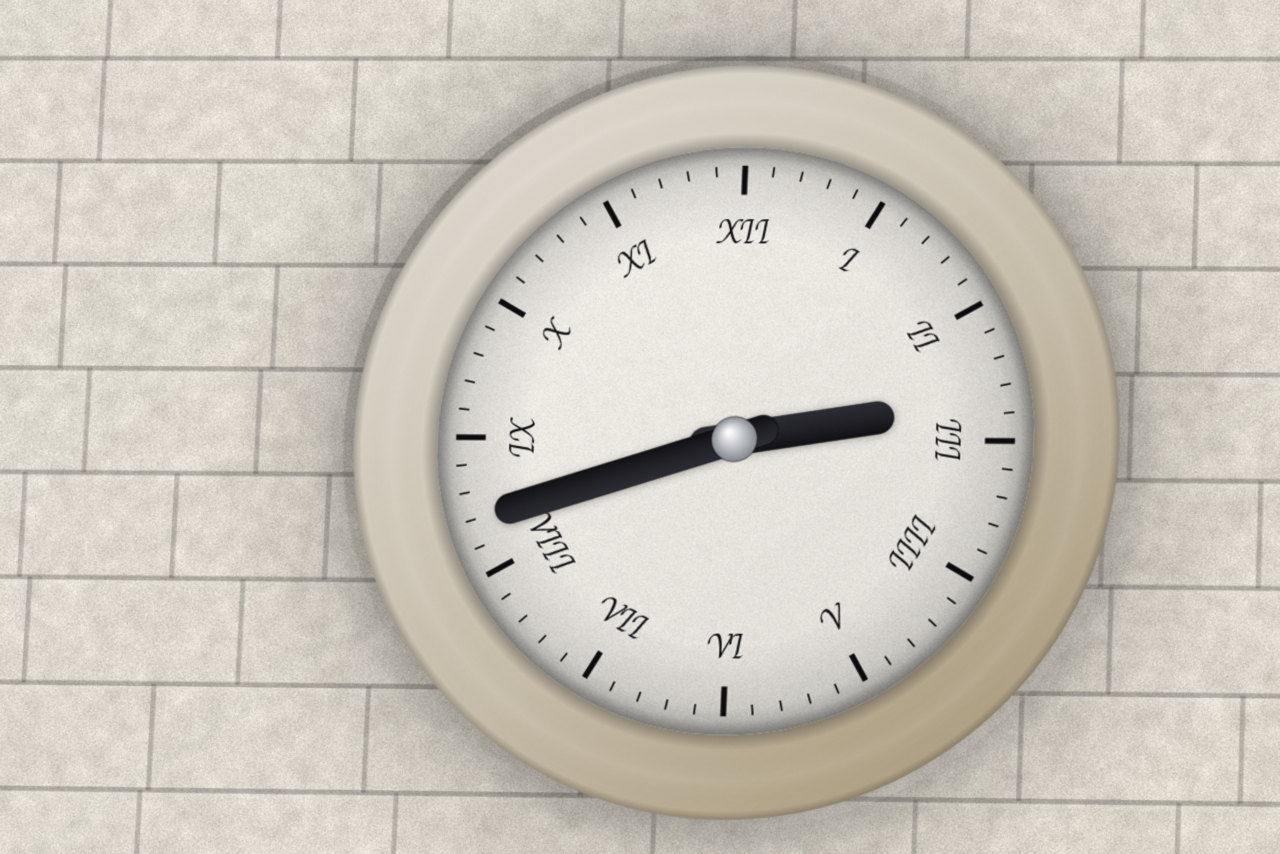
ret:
{"hour": 2, "minute": 42}
